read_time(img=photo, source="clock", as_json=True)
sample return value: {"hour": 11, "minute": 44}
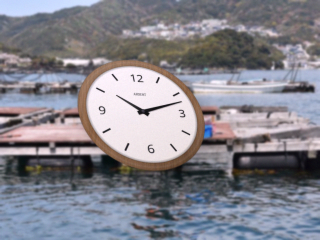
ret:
{"hour": 10, "minute": 12}
